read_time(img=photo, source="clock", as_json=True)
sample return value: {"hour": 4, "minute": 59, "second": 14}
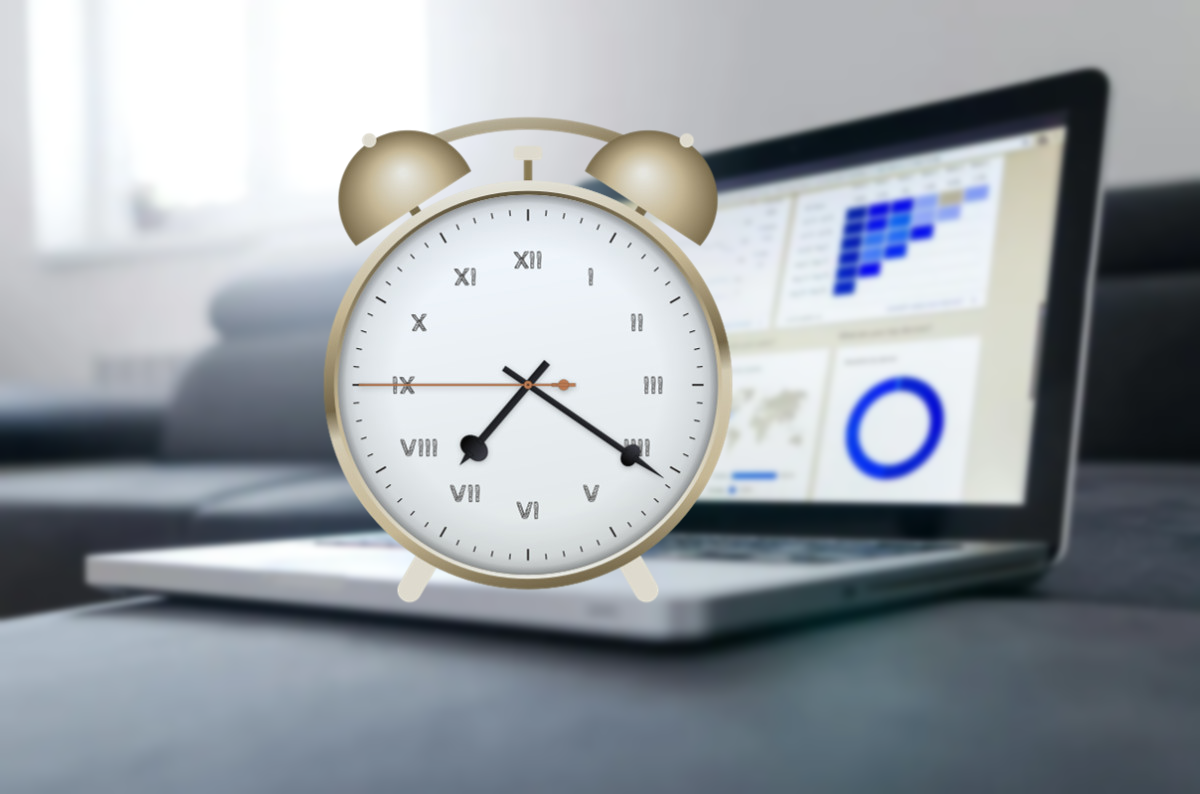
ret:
{"hour": 7, "minute": 20, "second": 45}
